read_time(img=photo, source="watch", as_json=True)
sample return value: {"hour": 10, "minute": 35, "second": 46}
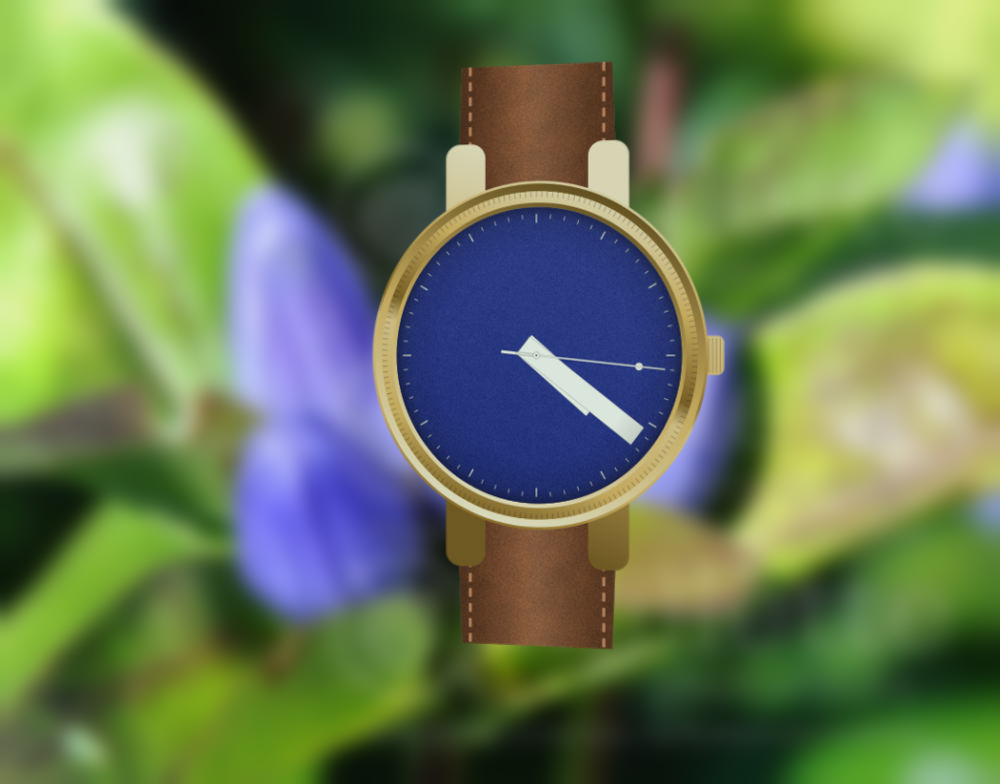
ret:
{"hour": 4, "minute": 21, "second": 16}
